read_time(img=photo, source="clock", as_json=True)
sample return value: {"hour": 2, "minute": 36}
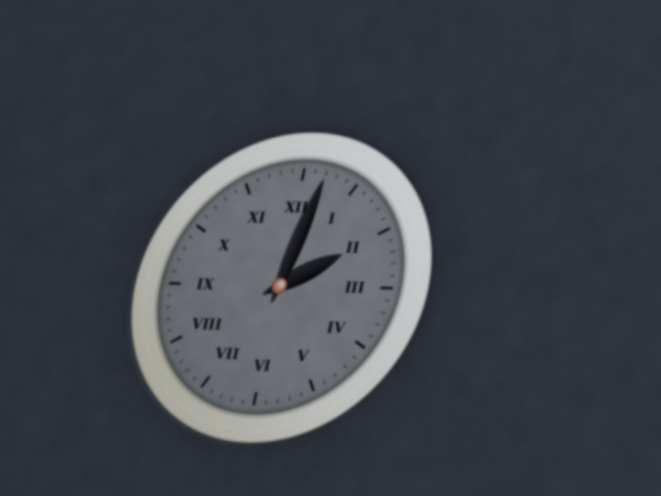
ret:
{"hour": 2, "minute": 2}
